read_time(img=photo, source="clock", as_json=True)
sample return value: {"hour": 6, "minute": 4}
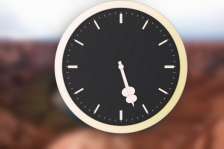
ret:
{"hour": 5, "minute": 27}
